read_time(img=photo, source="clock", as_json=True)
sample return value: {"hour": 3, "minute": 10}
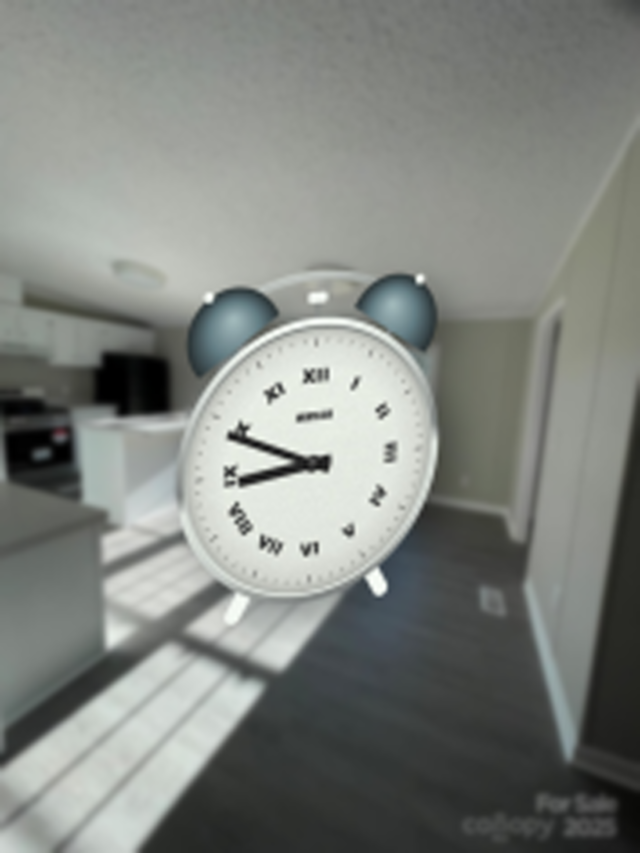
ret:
{"hour": 8, "minute": 49}
